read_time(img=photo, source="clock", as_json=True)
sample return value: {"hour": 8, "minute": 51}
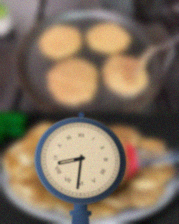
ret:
{"hour": 8, "minute": 31}
